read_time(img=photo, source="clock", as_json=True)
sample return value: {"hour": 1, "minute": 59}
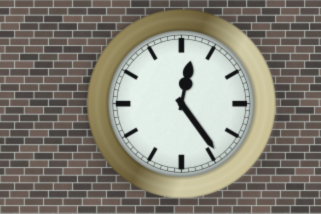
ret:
{"hour": 12, "minute": 24}
